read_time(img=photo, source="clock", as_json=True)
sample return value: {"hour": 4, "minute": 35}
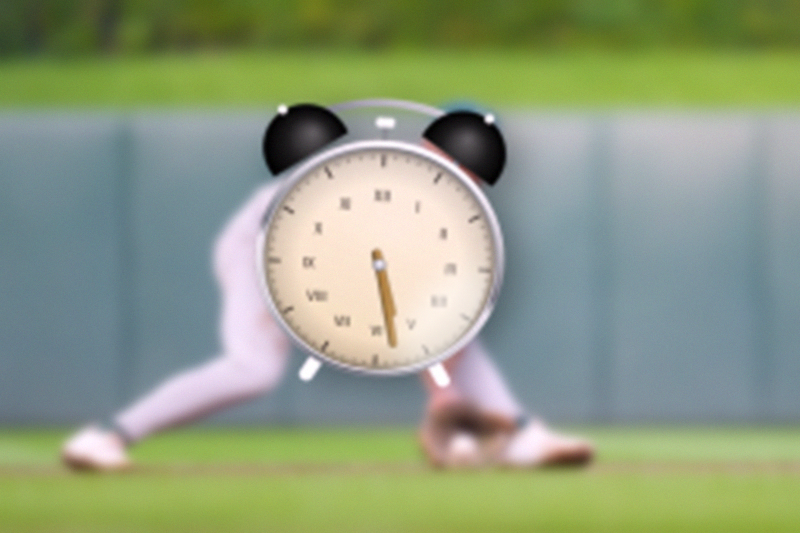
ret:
{"hour": 5, "minute": 28}
